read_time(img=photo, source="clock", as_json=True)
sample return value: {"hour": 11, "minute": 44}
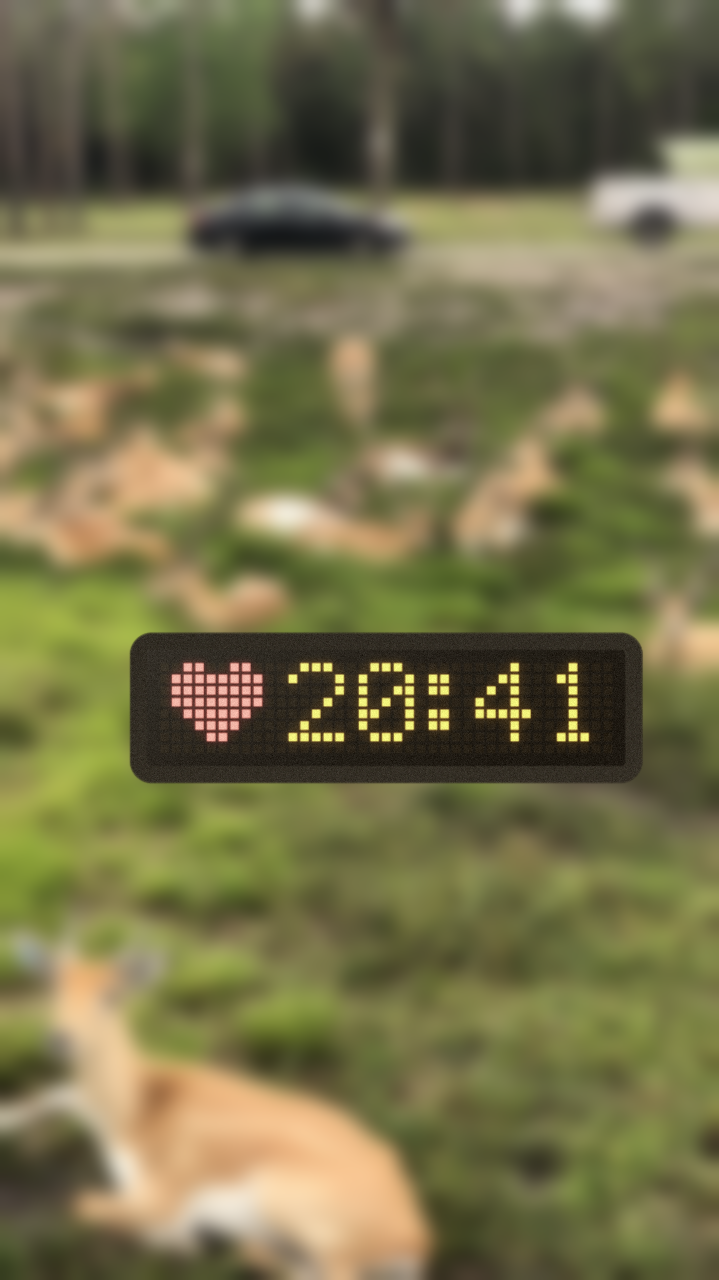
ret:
{"hour": 20, "minute": 41}
